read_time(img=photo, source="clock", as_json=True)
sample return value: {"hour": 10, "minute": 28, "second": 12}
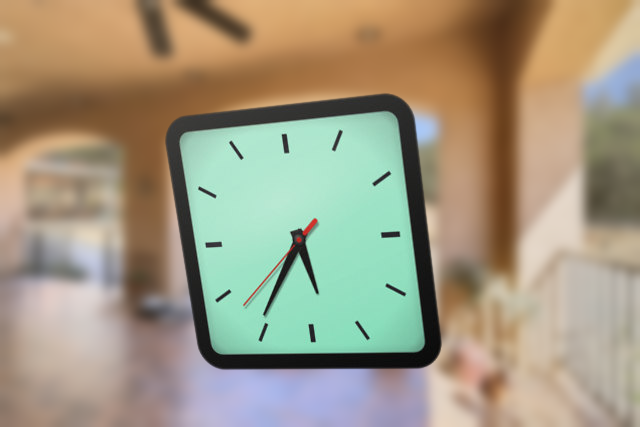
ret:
{"hour": 5, "minute": 35, "second": 38}
